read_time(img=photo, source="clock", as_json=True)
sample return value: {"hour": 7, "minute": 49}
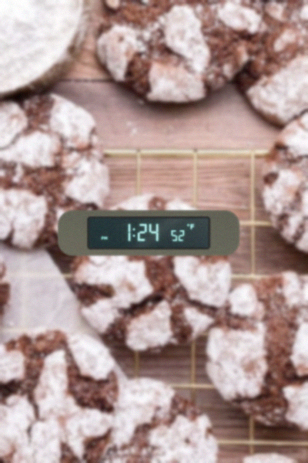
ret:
{"hour": 1, "minute": 24}
